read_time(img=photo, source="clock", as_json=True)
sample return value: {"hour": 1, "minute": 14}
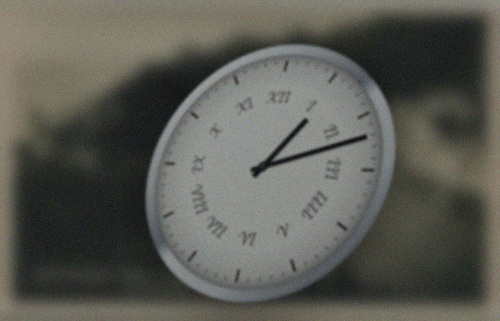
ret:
{"hour": 1, "minute": 12}
